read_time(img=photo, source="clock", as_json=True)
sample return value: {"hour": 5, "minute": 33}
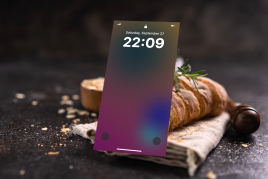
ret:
{"hour": 22, "minute": 9}
